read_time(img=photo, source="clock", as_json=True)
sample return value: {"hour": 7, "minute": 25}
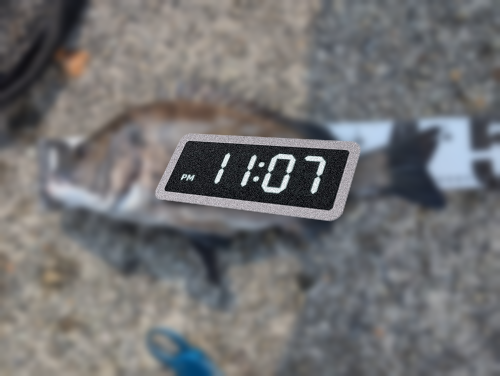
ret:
{"hour": 11, "minute": 7}
